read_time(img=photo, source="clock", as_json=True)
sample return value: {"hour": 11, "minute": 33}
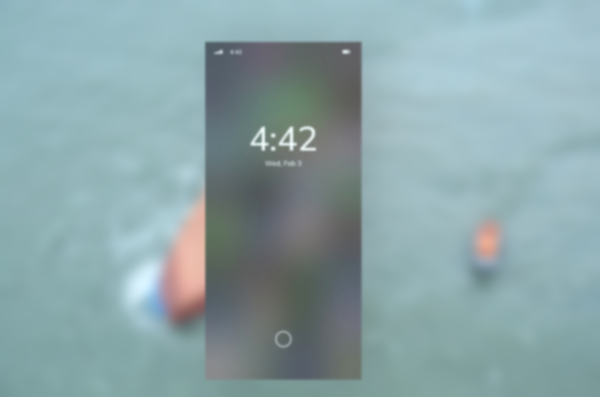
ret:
{"hour": 4, "minute": 42}
